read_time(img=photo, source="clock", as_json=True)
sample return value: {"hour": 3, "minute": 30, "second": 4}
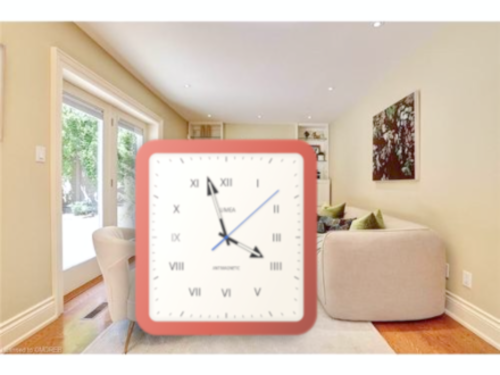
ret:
{"hour": 3, "minute": 57, "second": 8}
